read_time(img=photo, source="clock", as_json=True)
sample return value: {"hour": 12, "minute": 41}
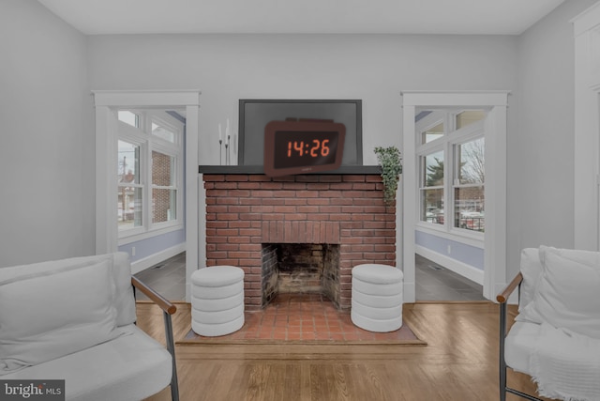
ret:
{"hour": 14, "minute": 26}
